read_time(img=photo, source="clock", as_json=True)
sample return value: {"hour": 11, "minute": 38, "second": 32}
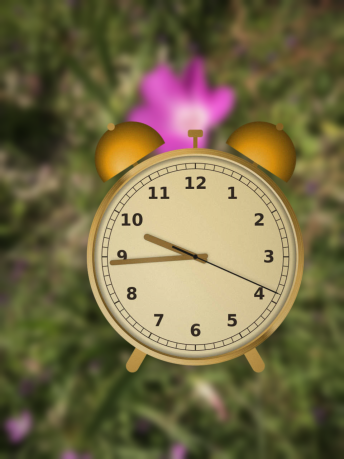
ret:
{"hour": 9, "minute": 44, "second": 19}
